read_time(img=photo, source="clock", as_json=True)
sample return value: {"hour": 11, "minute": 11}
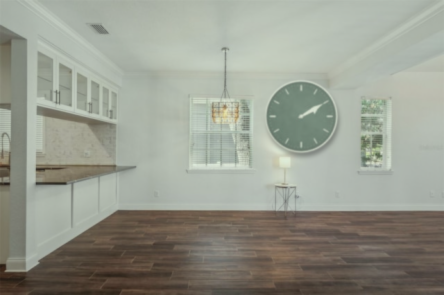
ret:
{"hour": 2, "minute": 10}
